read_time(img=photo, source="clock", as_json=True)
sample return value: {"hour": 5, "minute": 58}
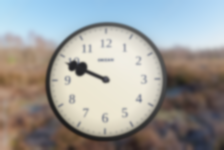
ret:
{"hour": 9, "minute": 49}
